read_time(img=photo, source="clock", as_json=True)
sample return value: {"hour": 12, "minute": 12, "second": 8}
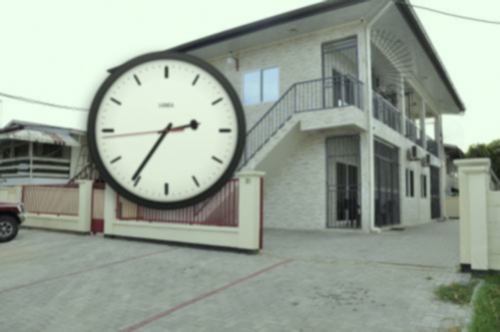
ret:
{"hour": 2, "minute": 35, "second": 44}
